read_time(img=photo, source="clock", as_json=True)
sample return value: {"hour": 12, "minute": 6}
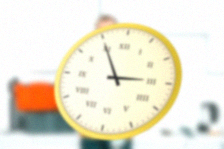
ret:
{"hour": 2, "minute": 55}
